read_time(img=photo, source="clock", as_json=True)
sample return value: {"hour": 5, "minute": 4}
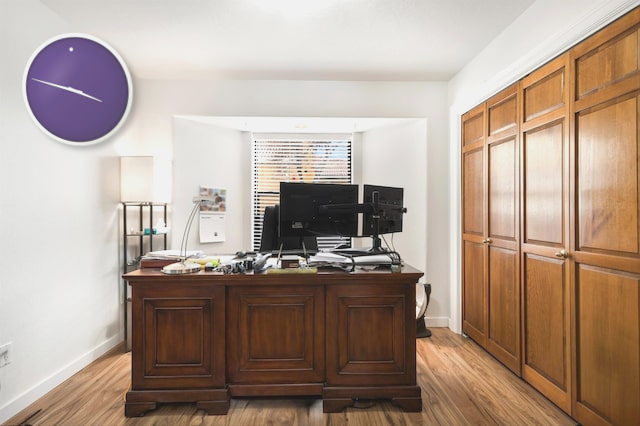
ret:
{"hour": 3, "minute": 48}
